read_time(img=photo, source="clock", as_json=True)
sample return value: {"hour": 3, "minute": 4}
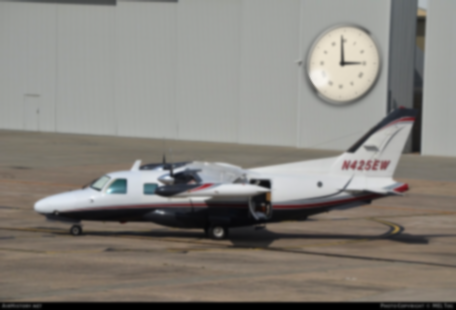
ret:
{"hour": 2, "minute": 59}
